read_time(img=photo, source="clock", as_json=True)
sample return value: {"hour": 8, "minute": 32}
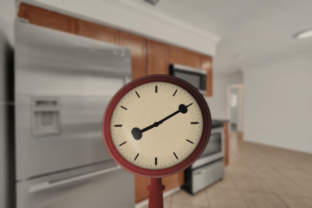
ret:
{"hour": 8, "minute": 10}
